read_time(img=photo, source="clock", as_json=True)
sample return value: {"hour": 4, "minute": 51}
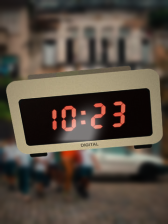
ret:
{"hour": 10, "minute": 23}
